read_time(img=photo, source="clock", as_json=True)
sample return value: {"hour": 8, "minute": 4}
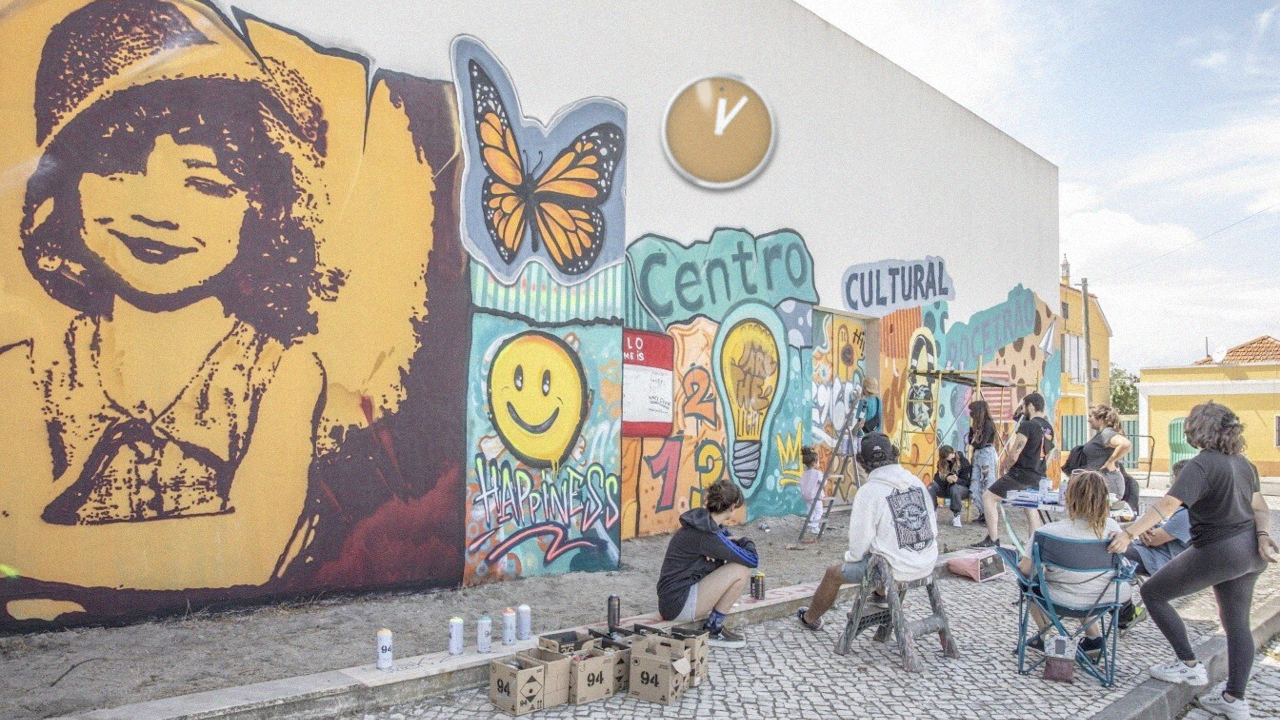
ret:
{"hour": 12, "minute": 6}
